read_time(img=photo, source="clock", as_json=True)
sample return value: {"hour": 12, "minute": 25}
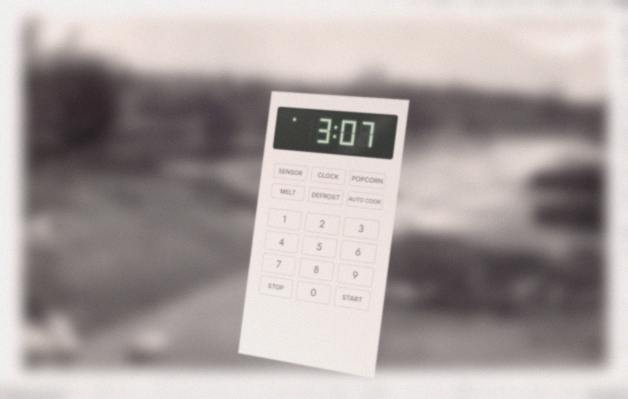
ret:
{"hour": 3, "minute": 7}
